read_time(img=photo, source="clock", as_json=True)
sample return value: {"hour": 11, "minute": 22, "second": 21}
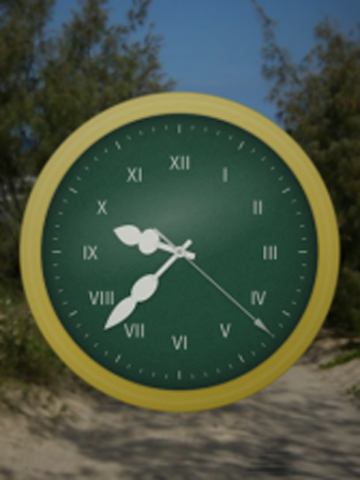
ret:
{"hour": 9, "minute": 37, "second": 22}
